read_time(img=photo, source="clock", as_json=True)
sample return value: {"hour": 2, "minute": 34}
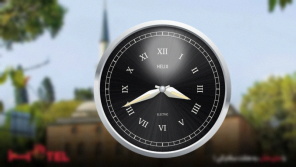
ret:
{"hour": 3, "minute": 41}
